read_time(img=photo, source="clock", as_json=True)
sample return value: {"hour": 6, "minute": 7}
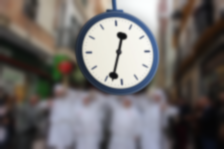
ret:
{"hour": 12, "minute": 33}
